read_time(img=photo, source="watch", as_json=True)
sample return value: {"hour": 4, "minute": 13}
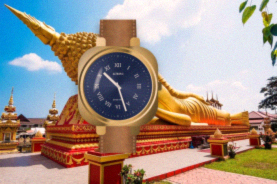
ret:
{"hour": 10, "minute": 27}
